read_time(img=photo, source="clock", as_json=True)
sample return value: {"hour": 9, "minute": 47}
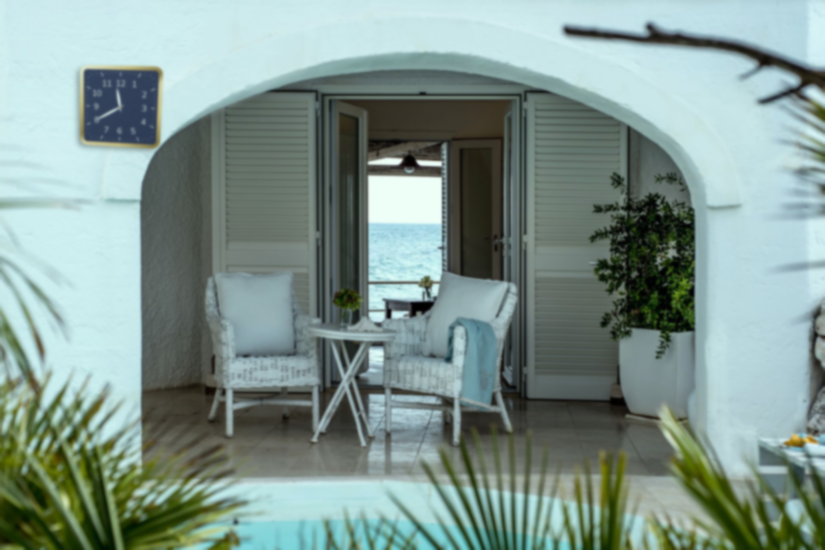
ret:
{"hour": 11, "minute": 40}
